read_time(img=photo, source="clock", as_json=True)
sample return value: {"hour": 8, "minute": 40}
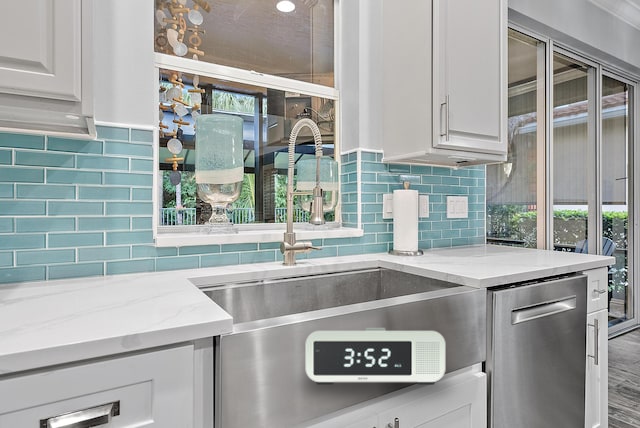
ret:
{"hour": 3, "minute": 52}
